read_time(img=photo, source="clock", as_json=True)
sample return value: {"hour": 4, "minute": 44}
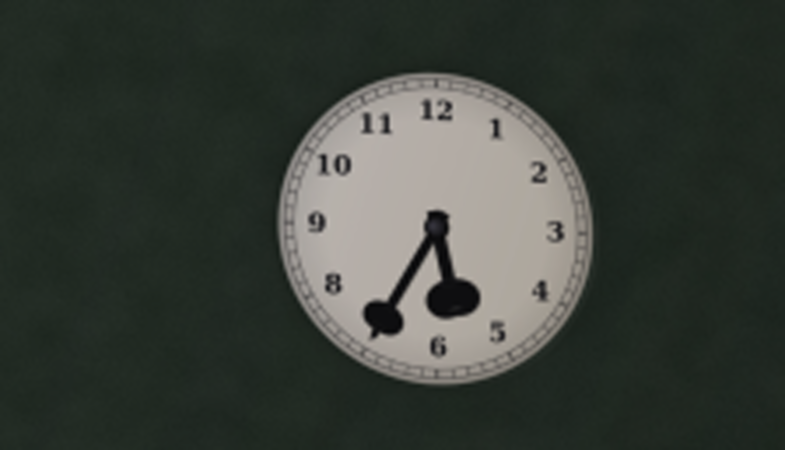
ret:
{"hour": 5, "minute": 35}
